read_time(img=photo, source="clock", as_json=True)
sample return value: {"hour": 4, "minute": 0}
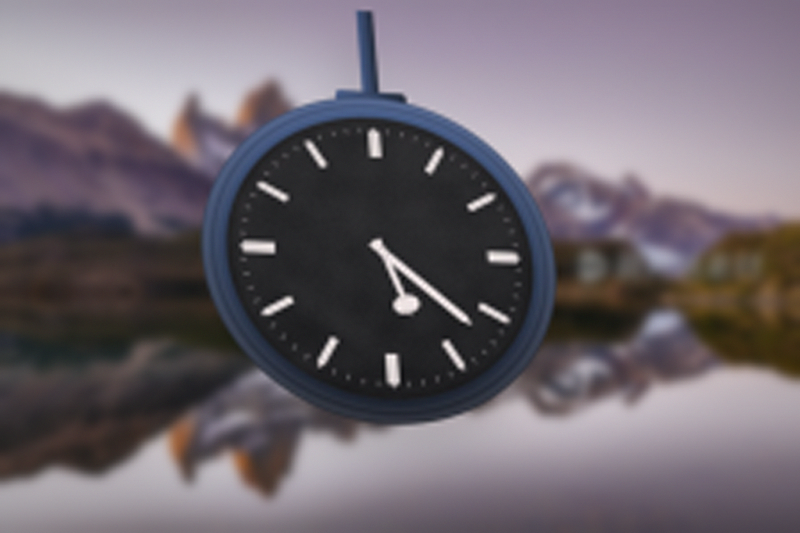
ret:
{"hour": 5, "minute": 22}
